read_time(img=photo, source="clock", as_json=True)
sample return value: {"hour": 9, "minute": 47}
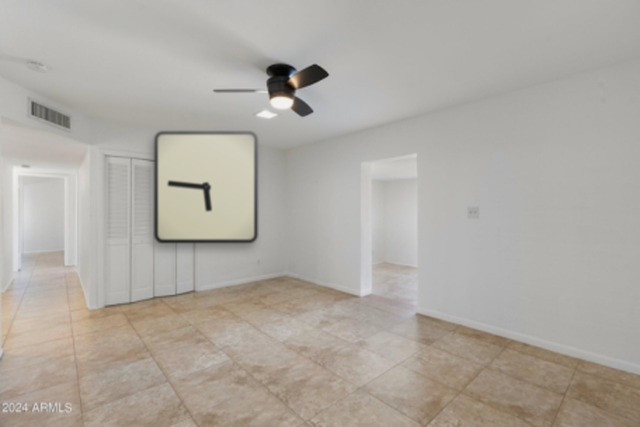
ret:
{"hour": 5, "minute": 46}
